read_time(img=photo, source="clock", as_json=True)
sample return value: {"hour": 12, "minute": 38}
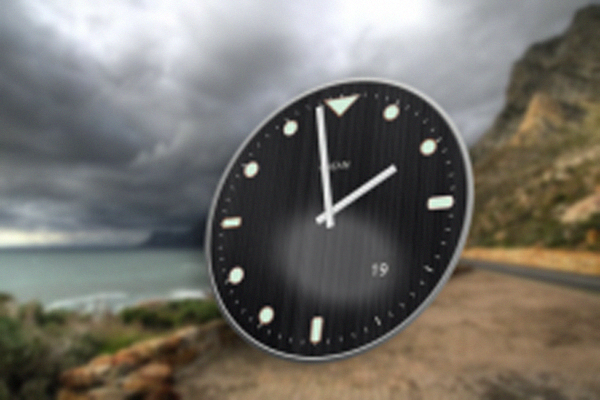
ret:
{"hour": 1, "minute": 58}
